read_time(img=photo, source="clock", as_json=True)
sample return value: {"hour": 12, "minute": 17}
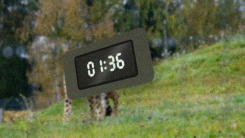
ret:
{"hour": 1, "minute": 36}
